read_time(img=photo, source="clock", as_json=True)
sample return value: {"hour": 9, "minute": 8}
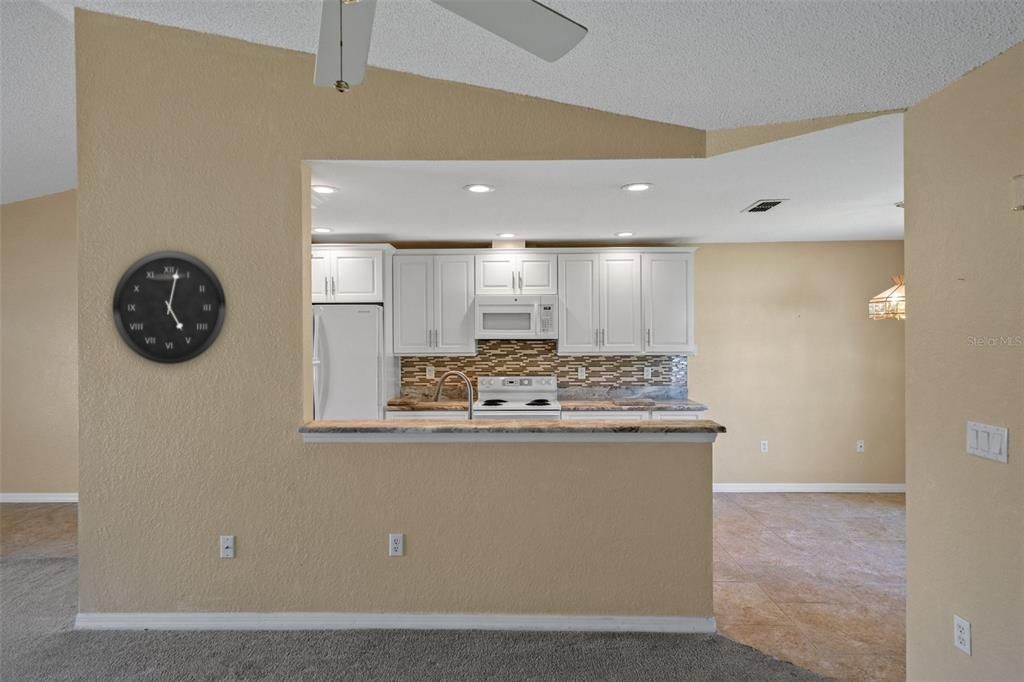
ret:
{"hour": 5, "minute": 2}
